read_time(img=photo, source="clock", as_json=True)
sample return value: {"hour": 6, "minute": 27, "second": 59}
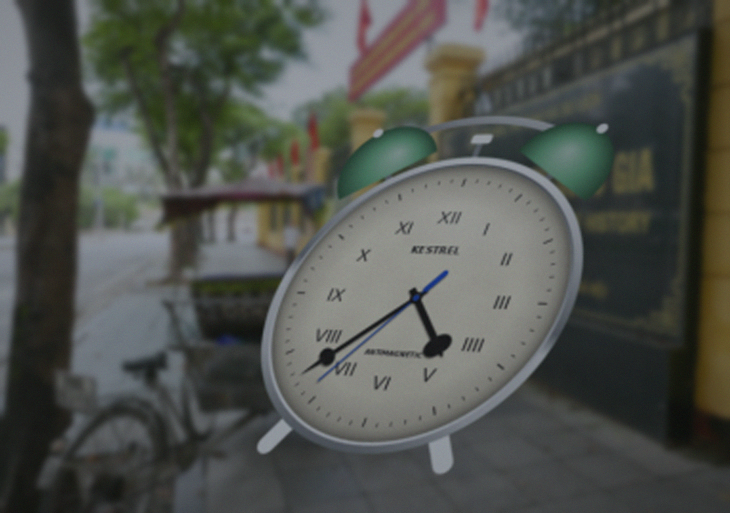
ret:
{"hour": 4, "minute": 37, "second": 36}
